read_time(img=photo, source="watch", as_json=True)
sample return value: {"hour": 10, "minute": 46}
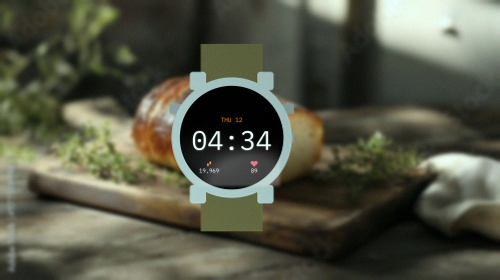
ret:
{"hour": 4, "minute": 34}
